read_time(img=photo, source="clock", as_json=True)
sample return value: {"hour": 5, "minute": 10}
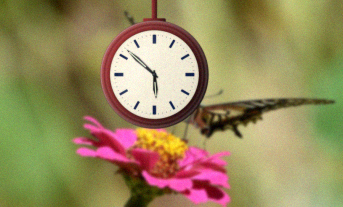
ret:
{"hour": 5, "minute": 52}
